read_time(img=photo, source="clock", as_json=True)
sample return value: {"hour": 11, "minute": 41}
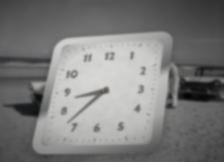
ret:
{"hour": 8, "minute": 37}
